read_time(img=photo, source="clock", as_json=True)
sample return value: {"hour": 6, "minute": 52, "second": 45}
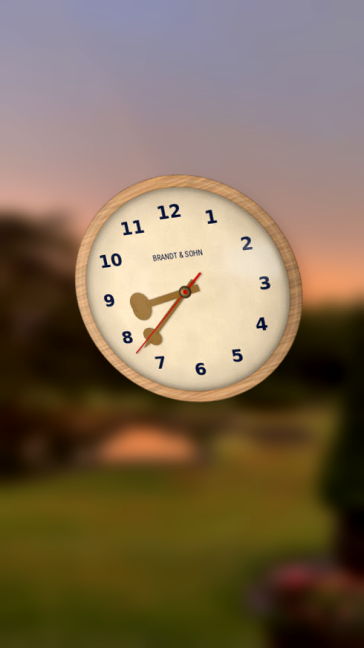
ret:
{"hour": 8, "minute": 37, "second": 38}
